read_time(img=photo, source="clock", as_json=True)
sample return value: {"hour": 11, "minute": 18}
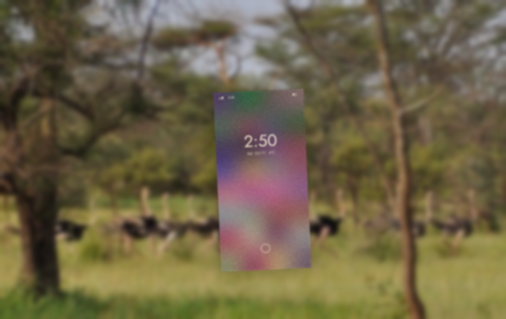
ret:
{"hour": 2, "minute": 50}
